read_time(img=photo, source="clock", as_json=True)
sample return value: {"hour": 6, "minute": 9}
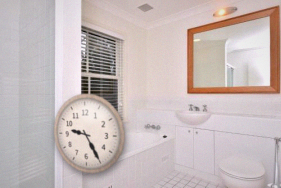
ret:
{"hour": 9, "minute": 25}
